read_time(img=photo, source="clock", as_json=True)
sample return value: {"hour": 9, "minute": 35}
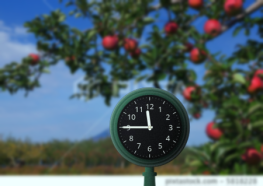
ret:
{"hour": 11, "minute": 45}
